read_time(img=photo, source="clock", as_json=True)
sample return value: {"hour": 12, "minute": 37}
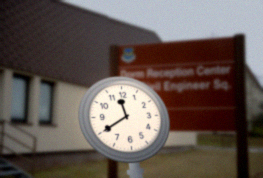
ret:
{"hour": 11, "minute": 40}
